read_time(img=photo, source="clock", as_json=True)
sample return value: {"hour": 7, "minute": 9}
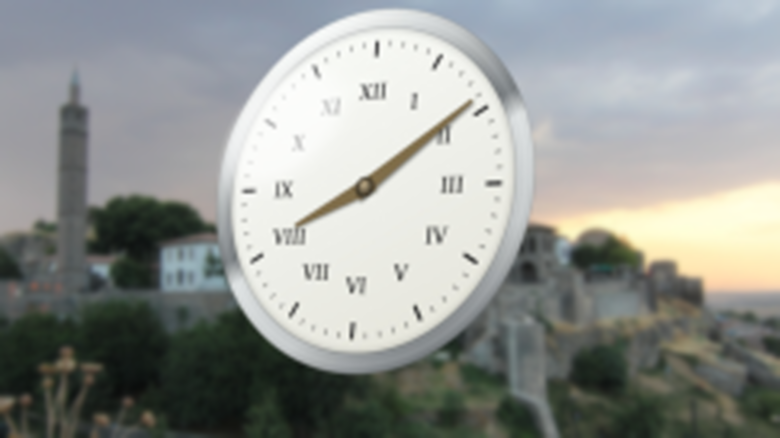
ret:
{"hour": 8, "minute": 9}
